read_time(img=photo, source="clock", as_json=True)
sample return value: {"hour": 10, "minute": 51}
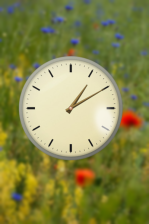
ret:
{"hour": 1, "minute": 10}
